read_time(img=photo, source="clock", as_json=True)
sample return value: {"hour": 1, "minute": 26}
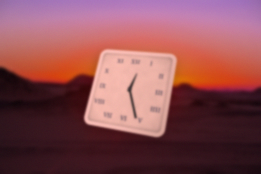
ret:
{"hour": 12, "minute": 26}
